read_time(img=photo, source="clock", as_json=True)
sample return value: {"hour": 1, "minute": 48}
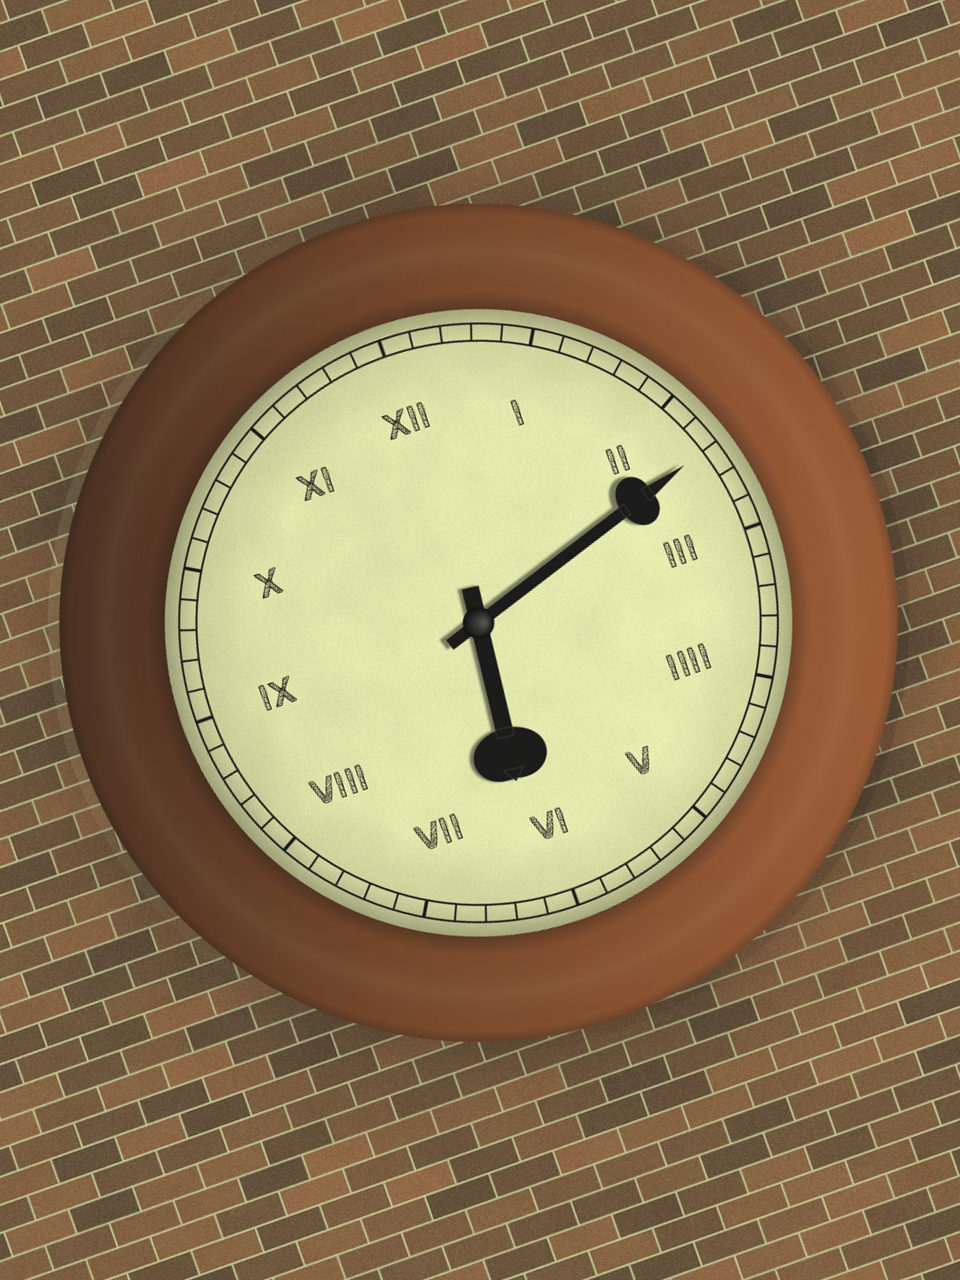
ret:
{"hour": 6, "minute": 12}
